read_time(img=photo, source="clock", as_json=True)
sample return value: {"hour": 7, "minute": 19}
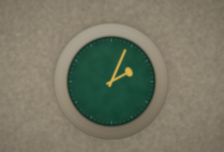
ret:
{"hour": 2, "minute": 4}
